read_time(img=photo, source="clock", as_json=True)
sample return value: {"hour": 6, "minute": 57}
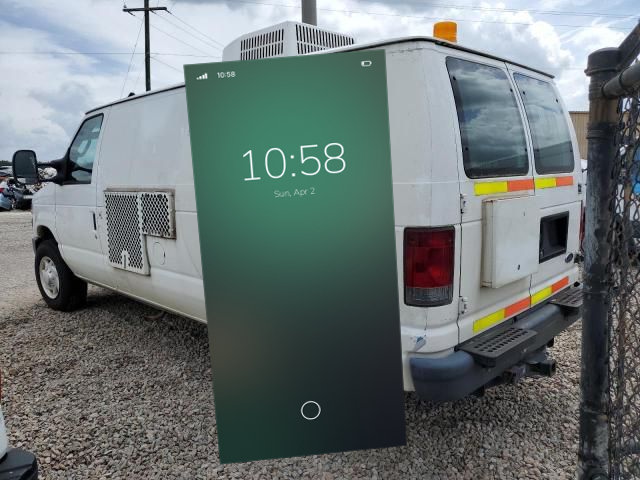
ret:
{"hour": 10, "minute": 58}
